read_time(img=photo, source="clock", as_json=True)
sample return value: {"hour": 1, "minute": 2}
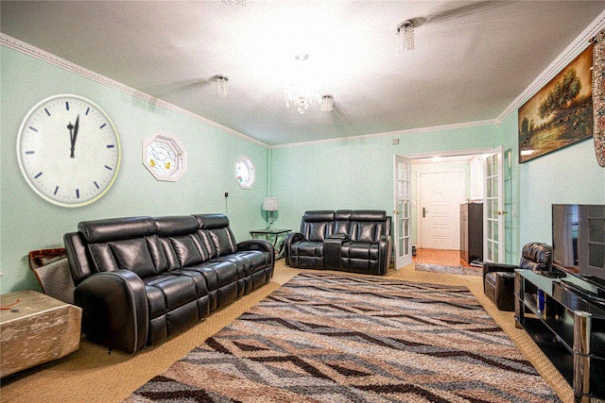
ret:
{"hour": 12, "minute": 3}
